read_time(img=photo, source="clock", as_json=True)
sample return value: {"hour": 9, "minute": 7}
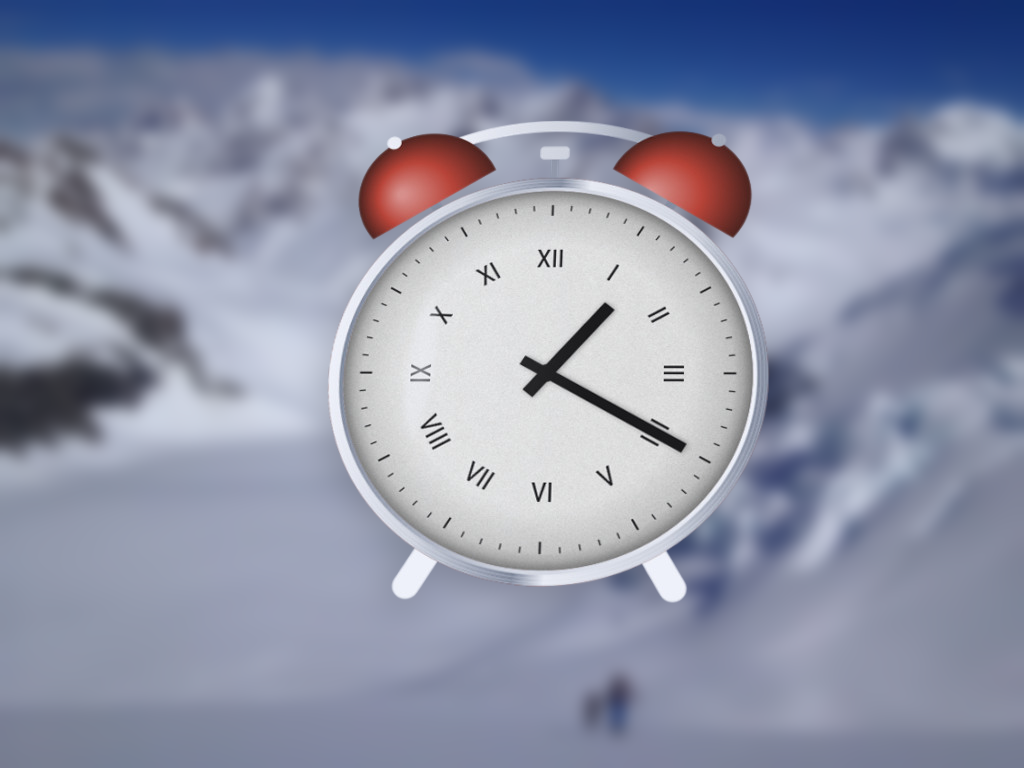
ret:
{"hour": 1, "minute": 20}
